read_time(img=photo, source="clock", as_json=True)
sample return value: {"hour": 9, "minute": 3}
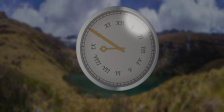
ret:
{"hour": 8, "minute": 50}
